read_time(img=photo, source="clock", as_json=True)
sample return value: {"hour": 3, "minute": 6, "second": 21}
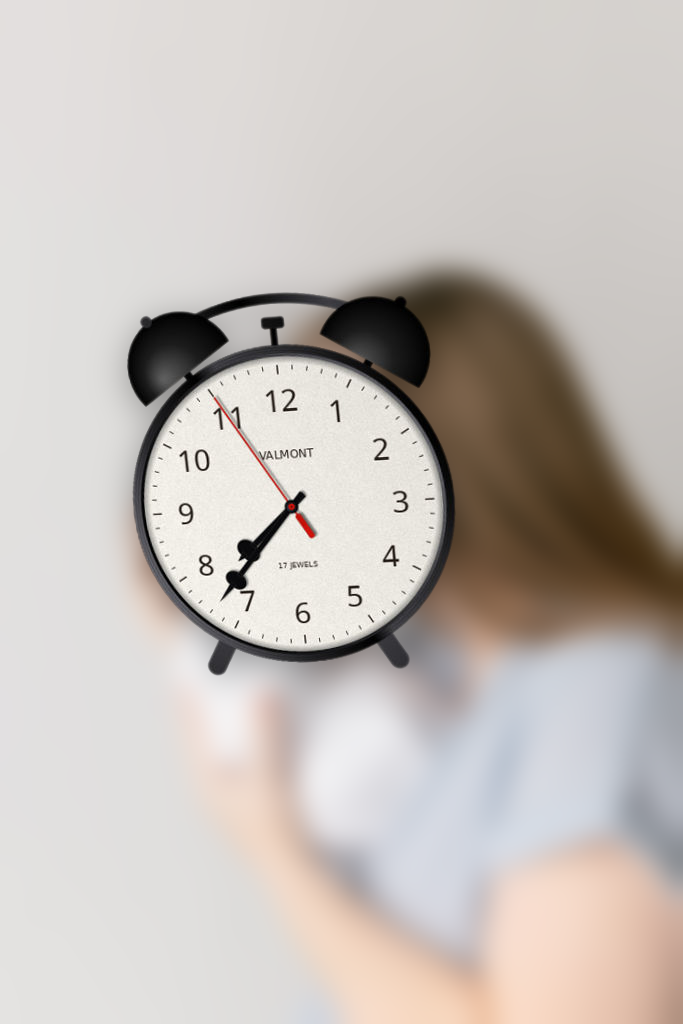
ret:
{"hour": 7, "minute": 36, "second": 55}
